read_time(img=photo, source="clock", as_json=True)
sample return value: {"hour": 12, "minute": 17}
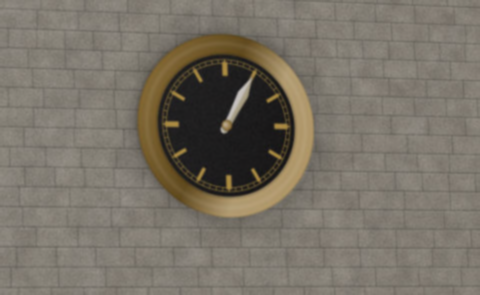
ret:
{"hour": 1, "minute": 5}
